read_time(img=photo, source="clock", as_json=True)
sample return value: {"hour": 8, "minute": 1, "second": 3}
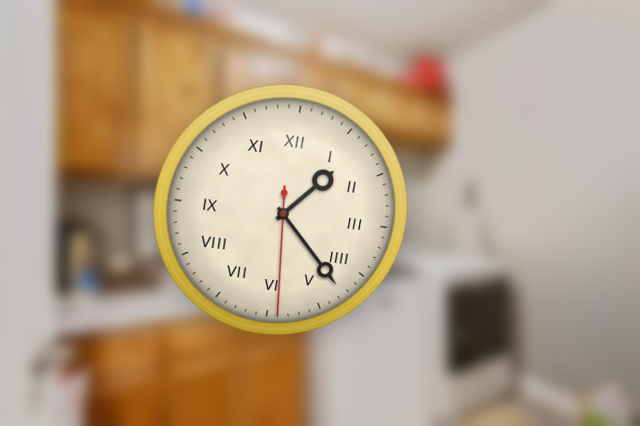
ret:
{"hour": 1, "minute": 22, "second": 29}
